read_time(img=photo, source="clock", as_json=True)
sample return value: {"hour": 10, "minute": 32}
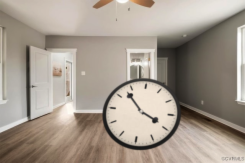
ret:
{"hour": 3, "minute": 53}
